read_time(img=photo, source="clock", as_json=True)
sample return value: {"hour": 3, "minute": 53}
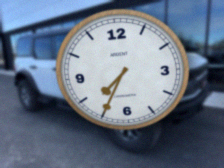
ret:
{"hour": 7, "minute": 35}
